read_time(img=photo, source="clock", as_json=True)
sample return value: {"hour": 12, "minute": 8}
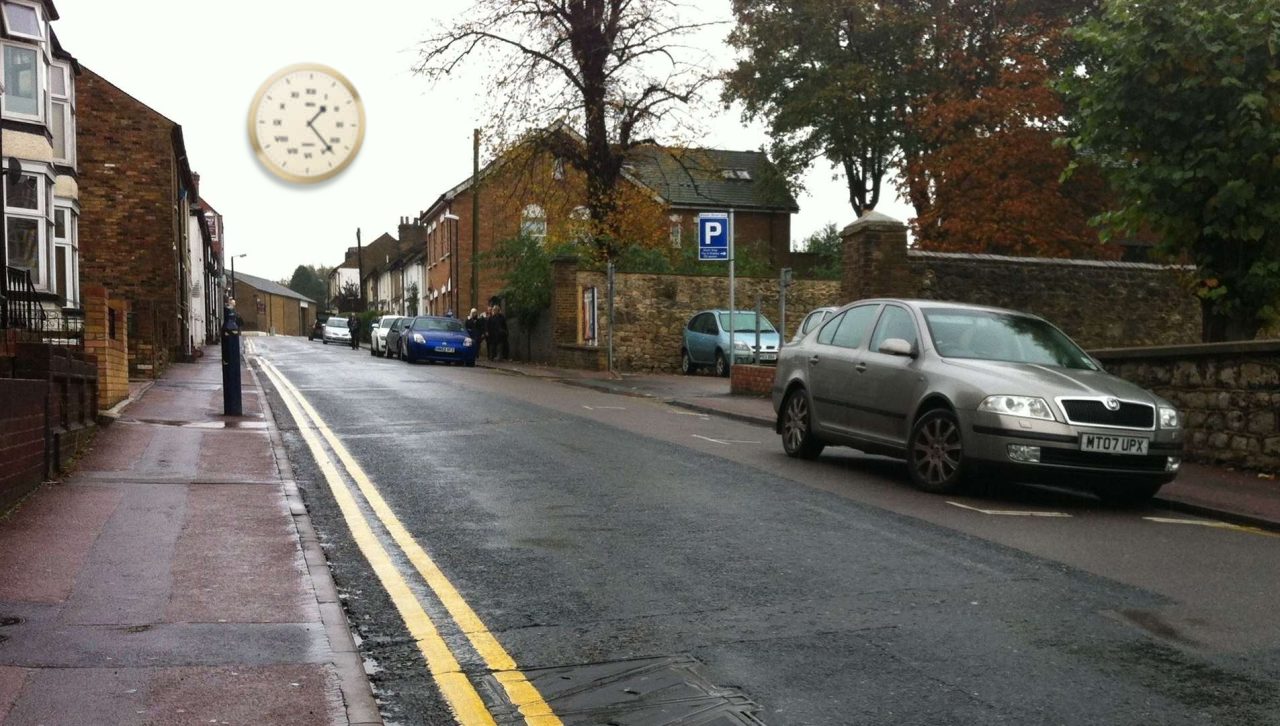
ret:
{"hour": 1, "minute": 23}
